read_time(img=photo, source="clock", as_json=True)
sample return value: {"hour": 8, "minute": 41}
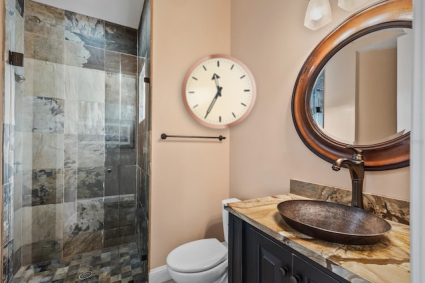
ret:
{"hour": 11, "minute": 35}
